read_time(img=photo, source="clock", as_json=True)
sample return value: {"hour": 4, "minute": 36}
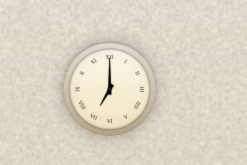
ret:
{"hour": 7, "minute": 0}
